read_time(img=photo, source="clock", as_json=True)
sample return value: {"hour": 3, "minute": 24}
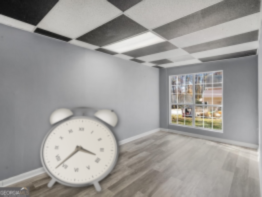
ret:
{"hour": 3, "minute": 37}
